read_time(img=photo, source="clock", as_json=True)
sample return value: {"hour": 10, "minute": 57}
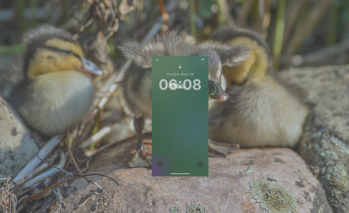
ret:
{"hour": 6, "minute": 8}
